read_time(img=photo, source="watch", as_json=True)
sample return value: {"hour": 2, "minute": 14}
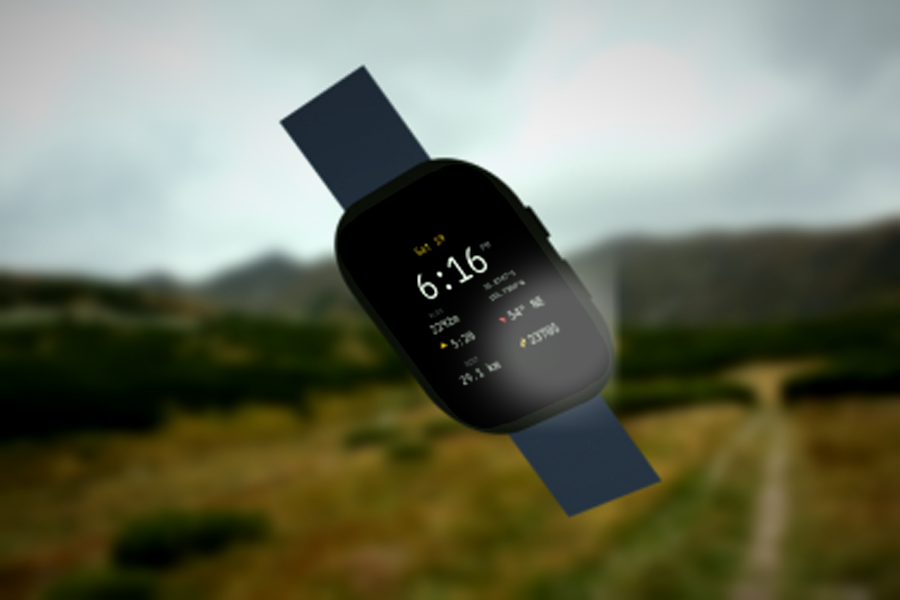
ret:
{"hour": 6, "minute": 16}
